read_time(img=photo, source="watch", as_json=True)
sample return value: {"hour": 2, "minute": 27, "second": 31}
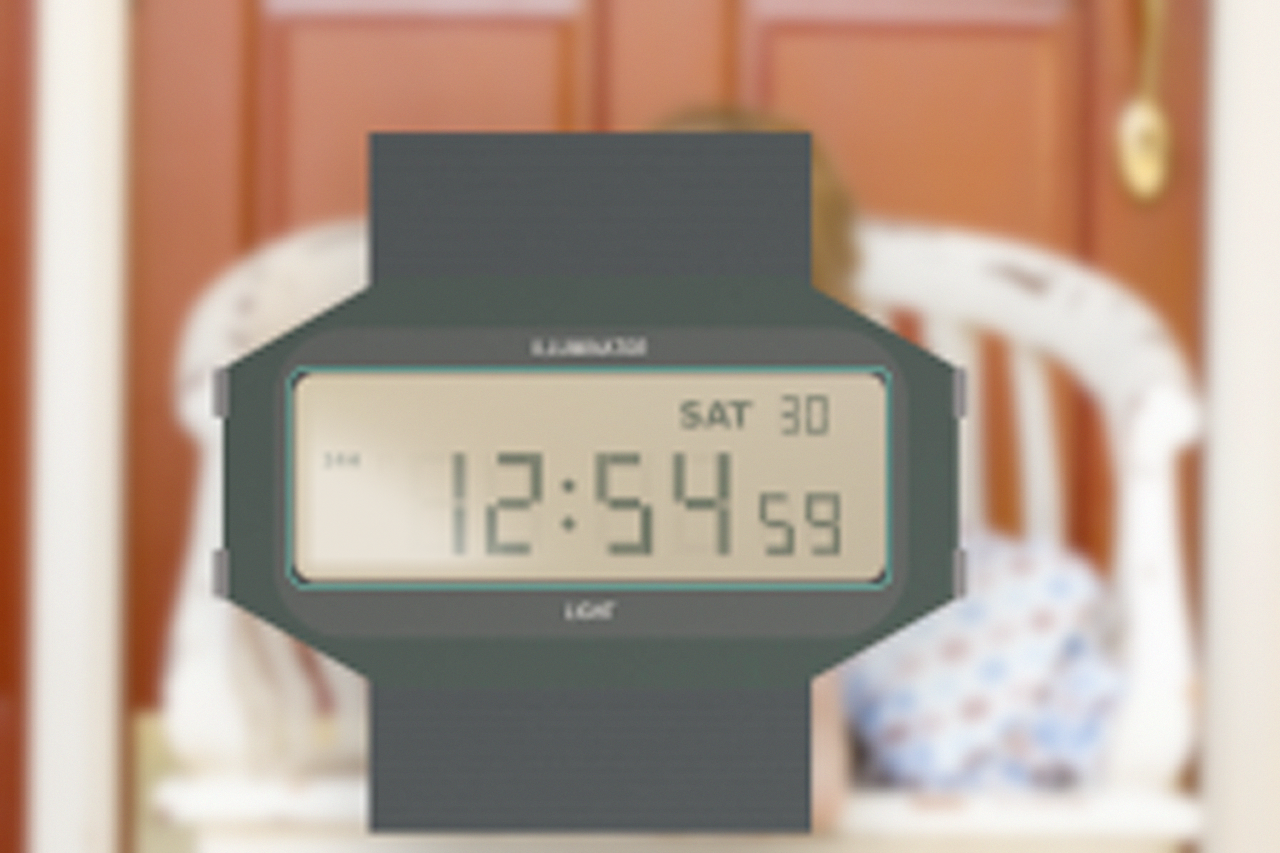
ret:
{"hour": 12, "minute": 54, "second": 59}
